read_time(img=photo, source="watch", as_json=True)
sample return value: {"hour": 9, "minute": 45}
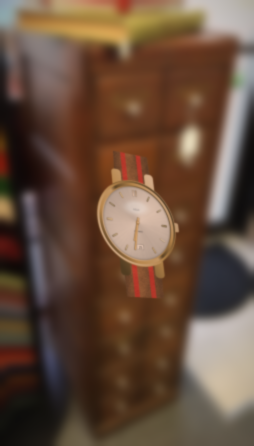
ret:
{"hour": 6, "minute": 32}
